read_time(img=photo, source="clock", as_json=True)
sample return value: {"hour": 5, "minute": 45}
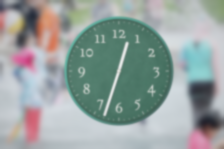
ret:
{"hour": 12, "minute": 33}
